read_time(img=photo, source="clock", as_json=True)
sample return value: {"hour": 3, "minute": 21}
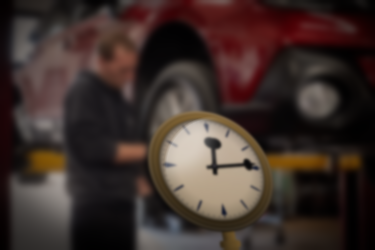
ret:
{"hour": 12, "minute": 14}
